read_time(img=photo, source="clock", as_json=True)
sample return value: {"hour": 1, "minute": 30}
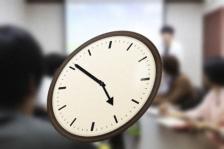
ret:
{"hour": 4, "minute": 51}
